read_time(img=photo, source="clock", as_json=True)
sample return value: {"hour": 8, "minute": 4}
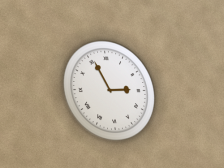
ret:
{"hour": 2, "minute": 56}
